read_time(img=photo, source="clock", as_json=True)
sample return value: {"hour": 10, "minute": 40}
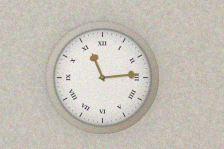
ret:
{"hour": 11, "minute": 14}
